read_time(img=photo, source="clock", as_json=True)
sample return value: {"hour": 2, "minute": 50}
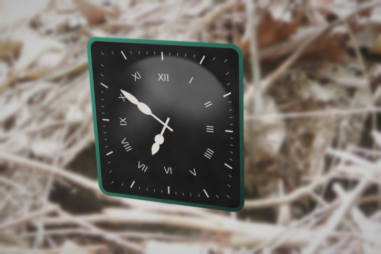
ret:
{"hour": 6, "minute": 51}
